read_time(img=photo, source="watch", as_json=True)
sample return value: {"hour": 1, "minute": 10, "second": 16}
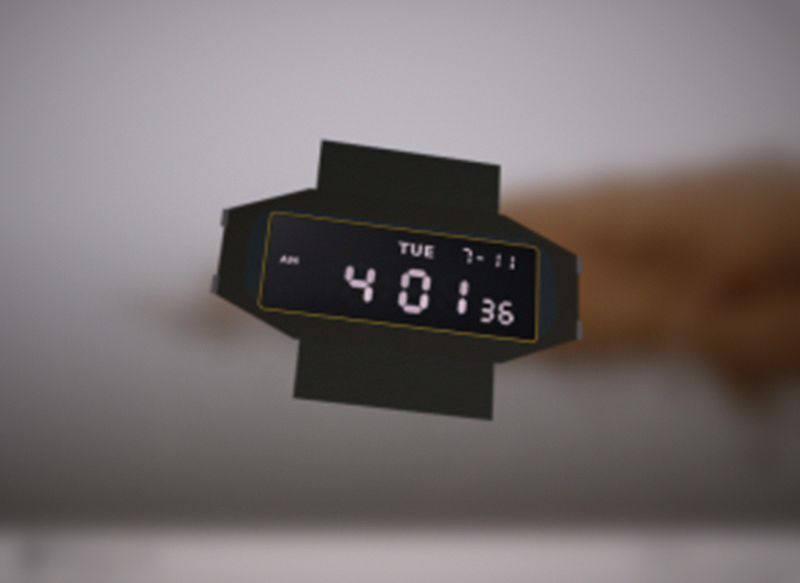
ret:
{"hour": 4, "minute": 1, "second": 36}
